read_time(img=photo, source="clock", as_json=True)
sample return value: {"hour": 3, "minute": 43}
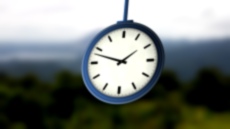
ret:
{"hour": 1, "minute": 48}
